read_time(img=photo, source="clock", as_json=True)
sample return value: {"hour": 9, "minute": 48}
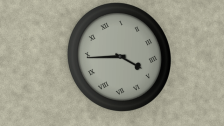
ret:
{"hour": 4, "minute": 49}
